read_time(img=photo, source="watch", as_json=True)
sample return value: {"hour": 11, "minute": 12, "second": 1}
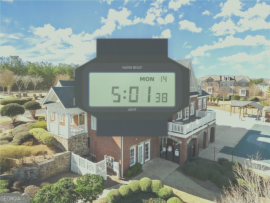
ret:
{"hour": 5, "minute": 1, "second": 38}
